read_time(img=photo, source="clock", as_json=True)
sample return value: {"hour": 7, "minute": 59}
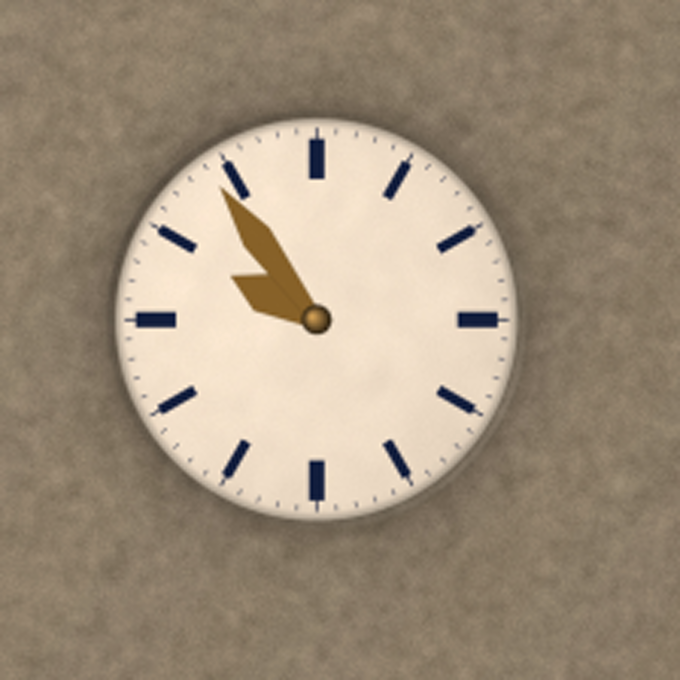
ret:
{"hour": 9, "minute": 54}
